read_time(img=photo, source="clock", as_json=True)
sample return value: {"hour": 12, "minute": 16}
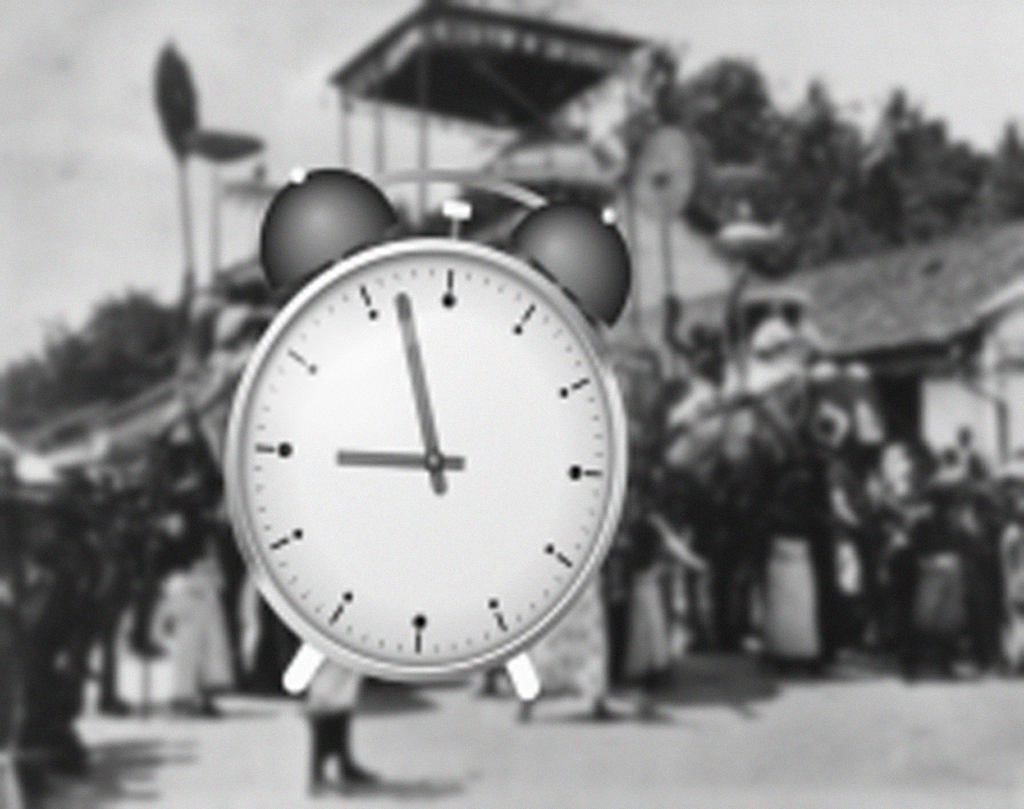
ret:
{"hour": 8, "minute": 57}
